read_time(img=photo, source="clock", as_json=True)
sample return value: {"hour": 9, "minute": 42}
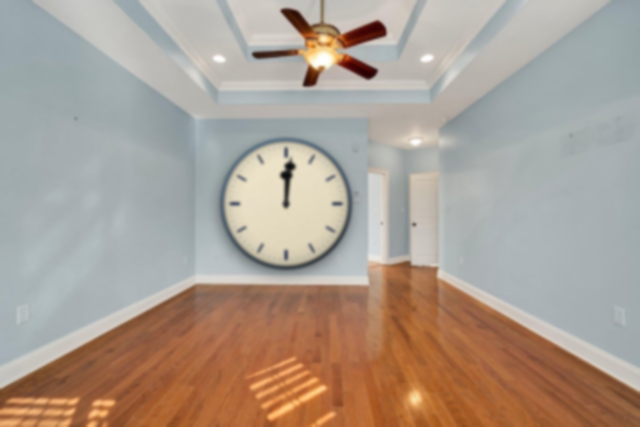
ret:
{"hour": 12, "minute": 1}
